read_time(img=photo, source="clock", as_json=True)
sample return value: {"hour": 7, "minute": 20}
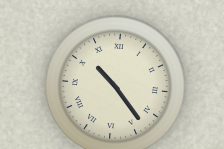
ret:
{"hour": 10, "minute": 23}
